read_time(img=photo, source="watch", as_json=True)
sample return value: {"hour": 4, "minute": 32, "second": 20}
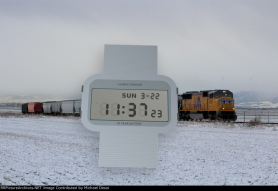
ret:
{"hour": 11, "minute": 37, "second": 23}
